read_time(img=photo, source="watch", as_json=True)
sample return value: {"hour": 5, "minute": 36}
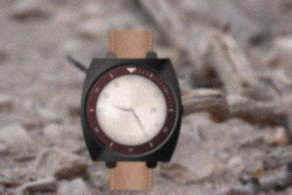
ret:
{"hour": 9, "minute": 25}
